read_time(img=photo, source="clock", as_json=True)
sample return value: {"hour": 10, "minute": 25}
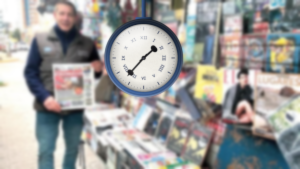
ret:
{"hour": 1, "minute": 37}
